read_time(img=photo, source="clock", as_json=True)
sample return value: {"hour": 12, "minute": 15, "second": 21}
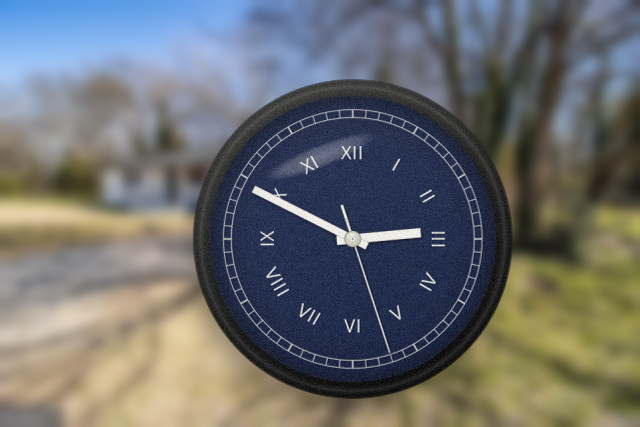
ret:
{"hour": 2, "minute": 49, "second": 27}
